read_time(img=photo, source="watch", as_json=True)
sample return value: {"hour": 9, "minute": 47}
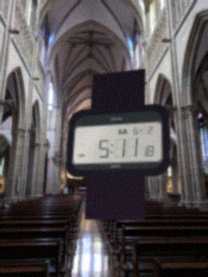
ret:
{"hour": 5, "minute": 11}
